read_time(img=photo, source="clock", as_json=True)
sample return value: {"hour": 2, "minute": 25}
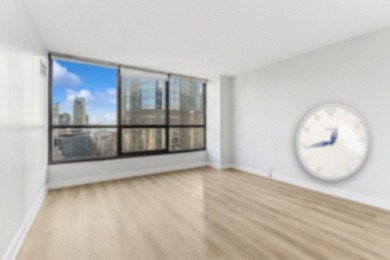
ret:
{"hour": 12, "minute": 44}
